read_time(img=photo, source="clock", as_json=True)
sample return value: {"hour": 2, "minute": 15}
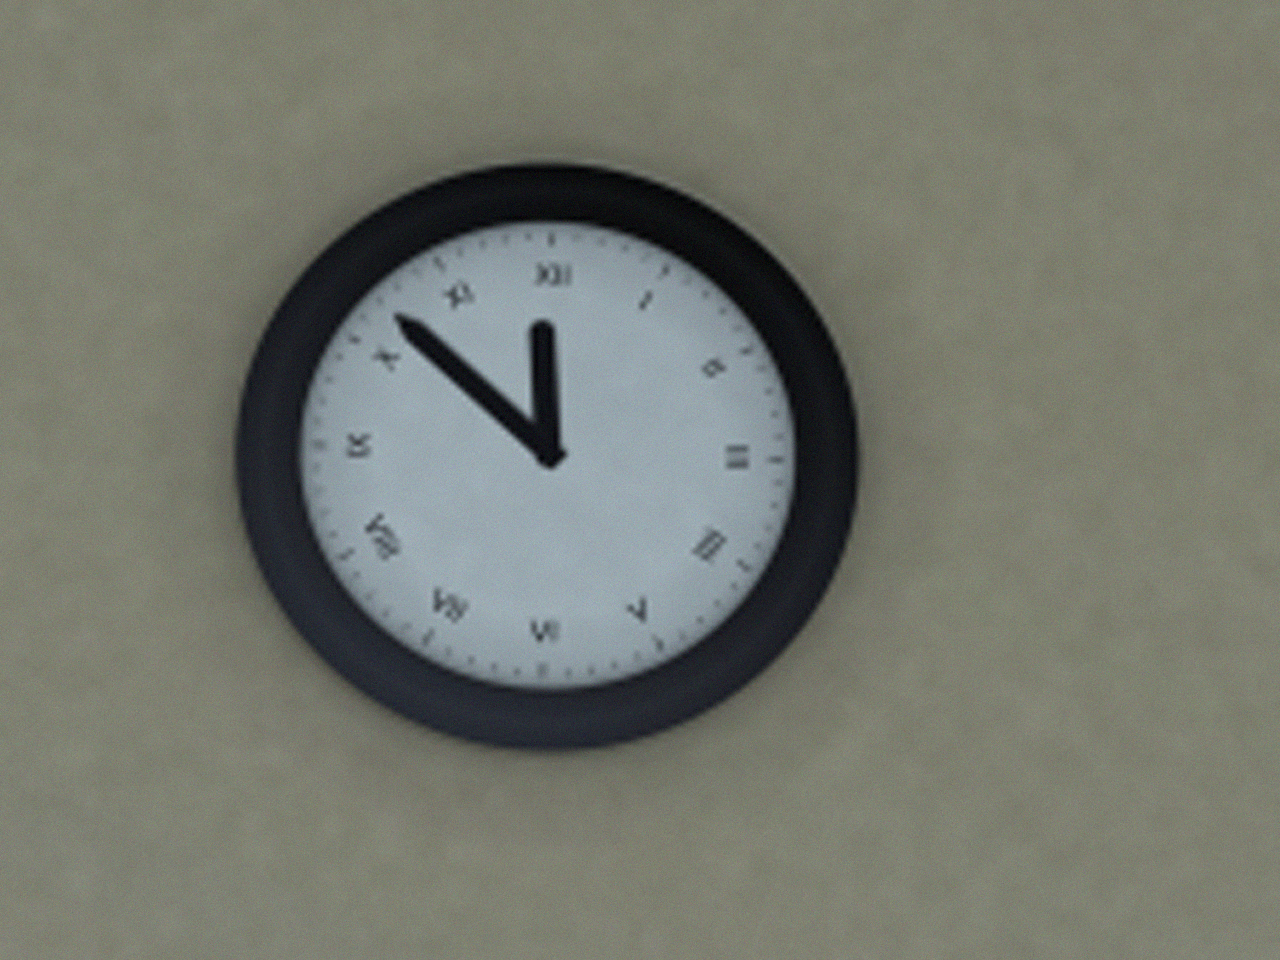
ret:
{"hour": 11, "minute": 52}
